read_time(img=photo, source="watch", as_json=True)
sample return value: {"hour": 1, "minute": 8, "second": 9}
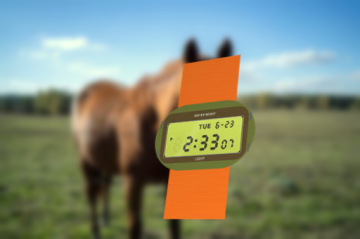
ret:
{"hour": 2, "minute": 33, "second": 7}
